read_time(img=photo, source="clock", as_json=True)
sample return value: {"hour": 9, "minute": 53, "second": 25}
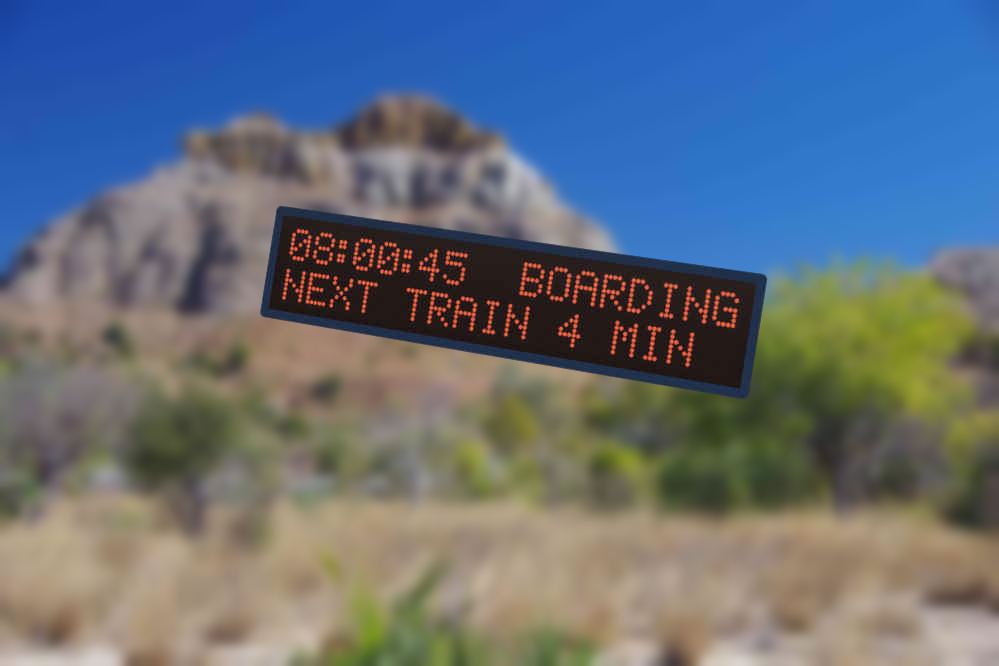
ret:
{"hour": 8, "minute": 0, "second": 45}
